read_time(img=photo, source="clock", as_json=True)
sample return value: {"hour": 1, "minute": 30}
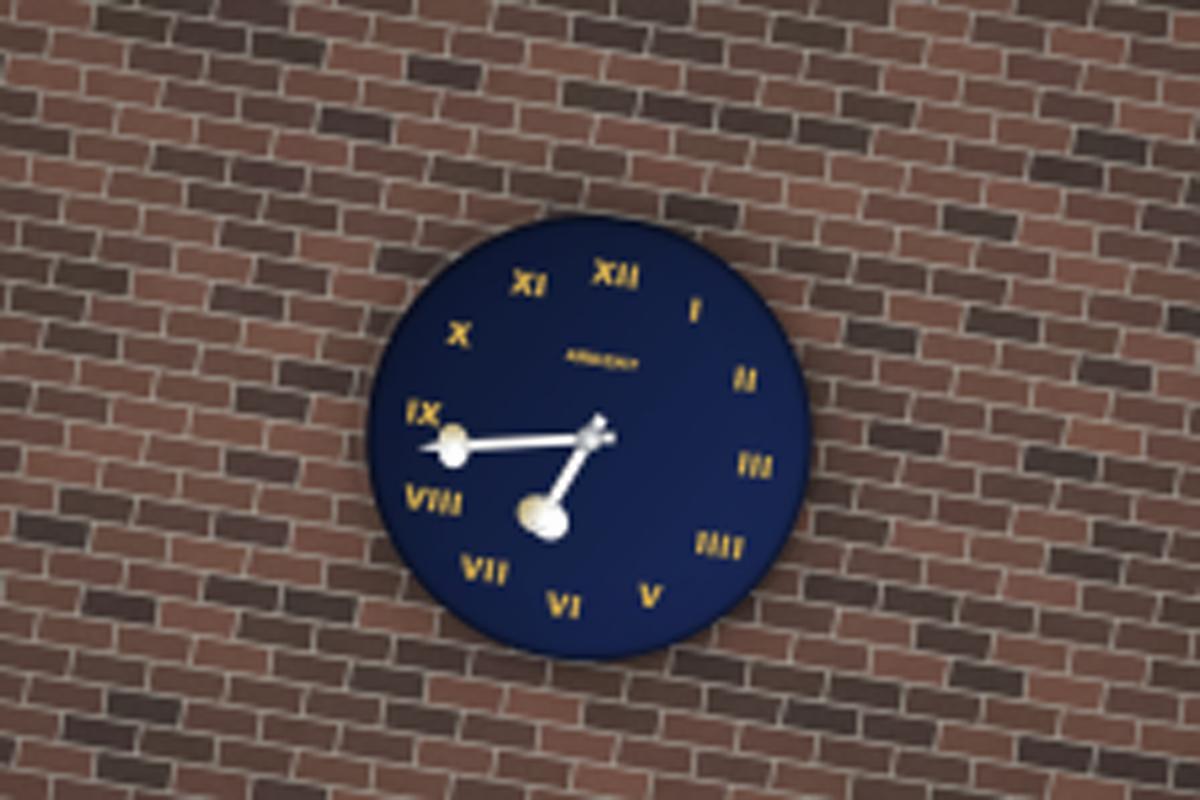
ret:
{"hour": 6, "minute": 43}
